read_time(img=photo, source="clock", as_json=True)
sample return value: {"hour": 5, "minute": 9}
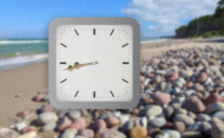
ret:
{"hour": 8, "minute": 43}
